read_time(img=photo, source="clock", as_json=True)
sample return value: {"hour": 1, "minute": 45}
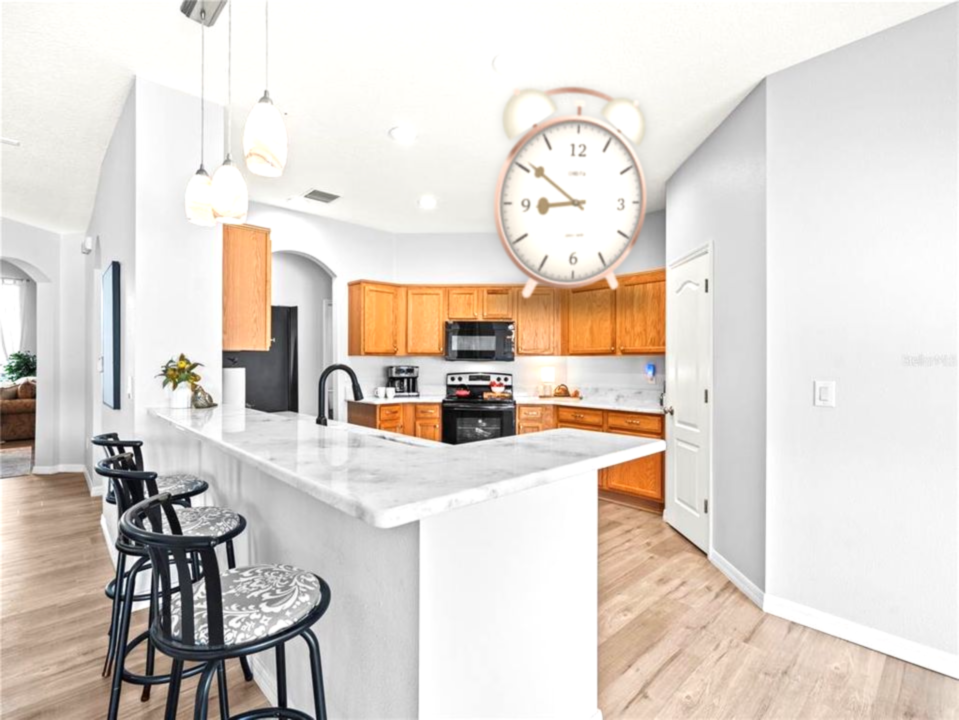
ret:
{"hour": 8, "minute": 51}
